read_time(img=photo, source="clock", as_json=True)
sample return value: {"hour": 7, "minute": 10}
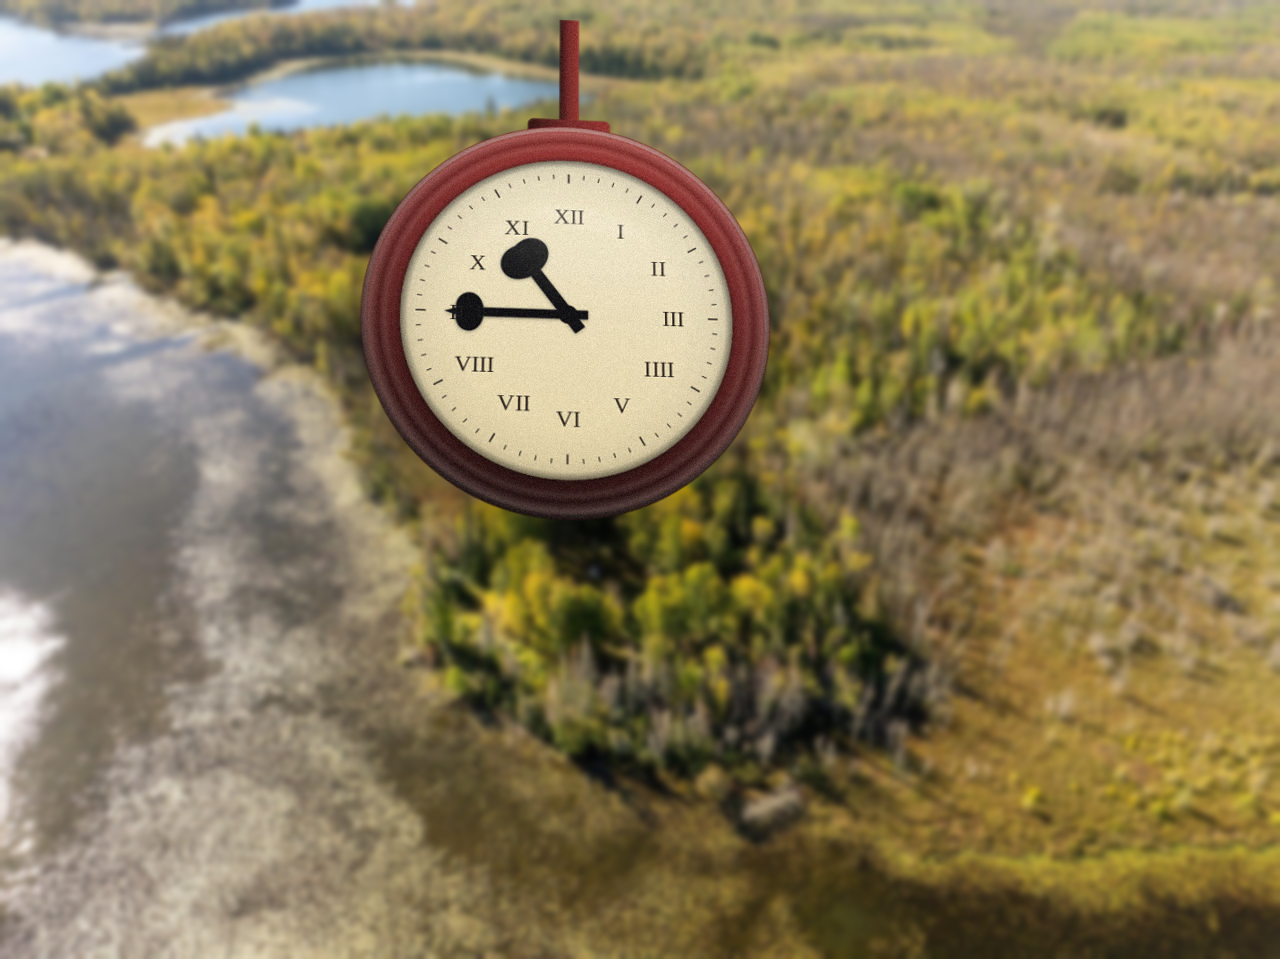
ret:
{"hour": 10, "minute": 45}
